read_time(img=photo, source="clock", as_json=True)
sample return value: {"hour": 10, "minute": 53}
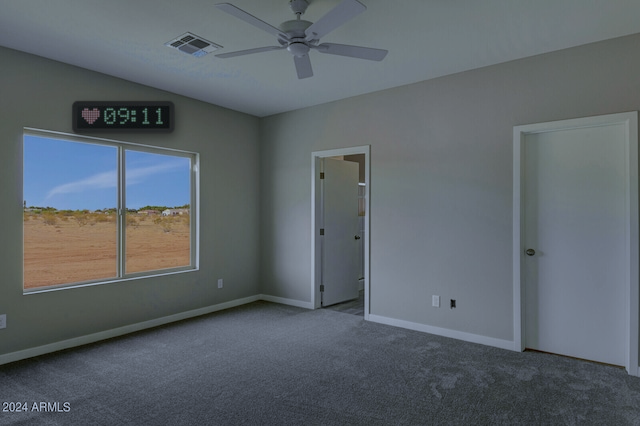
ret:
{"hour": 9, "minute": 11}
